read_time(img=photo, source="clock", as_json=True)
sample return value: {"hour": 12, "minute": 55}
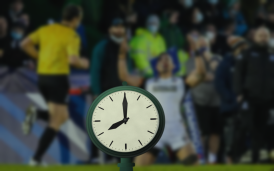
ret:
{"hour": 8, "minute": 0}
